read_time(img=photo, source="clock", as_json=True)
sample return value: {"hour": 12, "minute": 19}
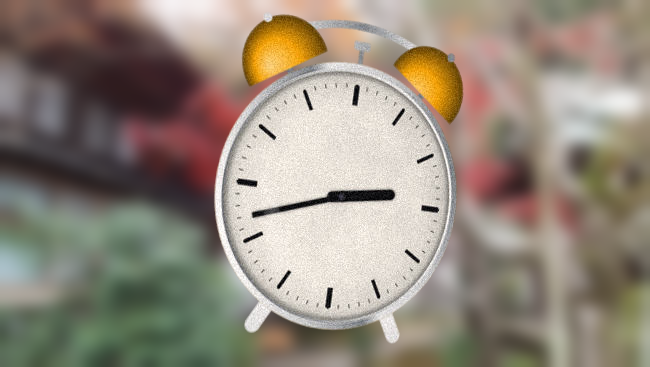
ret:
{"hour": 2, "minute": 42}
